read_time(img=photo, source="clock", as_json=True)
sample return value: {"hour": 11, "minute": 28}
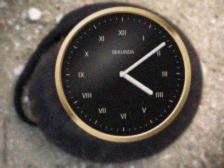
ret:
{"hour": 4, "minute": 9}
